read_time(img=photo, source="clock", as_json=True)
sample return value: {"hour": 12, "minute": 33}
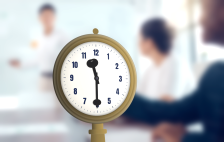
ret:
{"hour": 11, "minute": 30}
